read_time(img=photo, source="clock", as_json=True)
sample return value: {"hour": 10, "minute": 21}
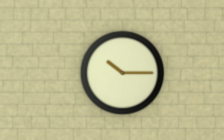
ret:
{"hour": 10, "minute": 15}
